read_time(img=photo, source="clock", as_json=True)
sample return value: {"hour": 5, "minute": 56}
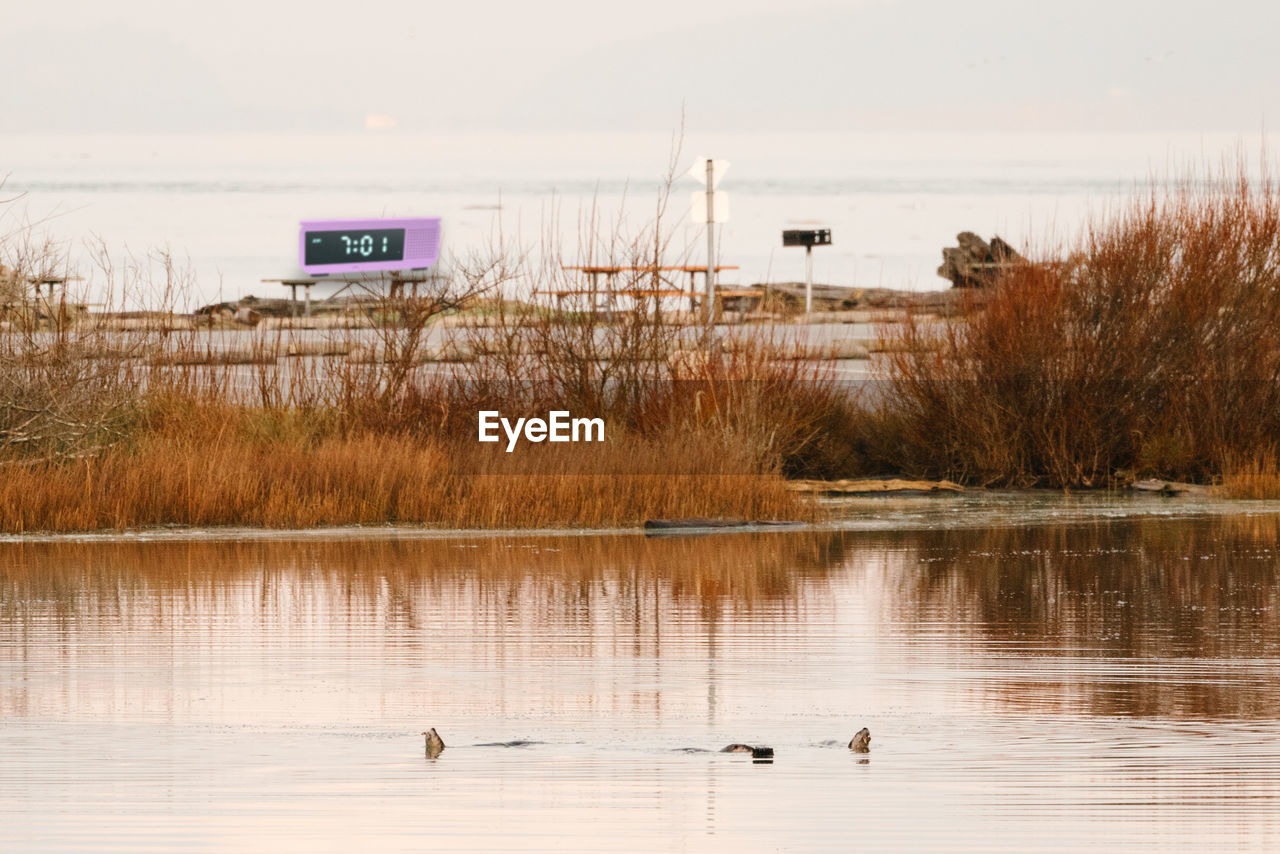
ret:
{"hour": 7, "minute": 1}
